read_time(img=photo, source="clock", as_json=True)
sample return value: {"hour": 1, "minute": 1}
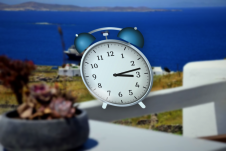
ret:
{"hour": 3, "minute": 13}
